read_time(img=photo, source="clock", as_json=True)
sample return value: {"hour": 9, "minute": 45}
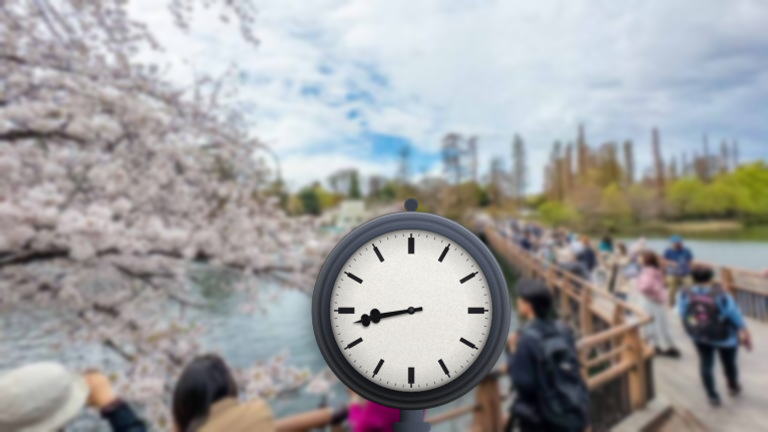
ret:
{"hour": 8, "minute": 43}
